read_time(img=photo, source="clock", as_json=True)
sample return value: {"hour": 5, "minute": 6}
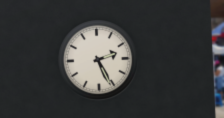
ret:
{"hour": 2, "minute": 26}
